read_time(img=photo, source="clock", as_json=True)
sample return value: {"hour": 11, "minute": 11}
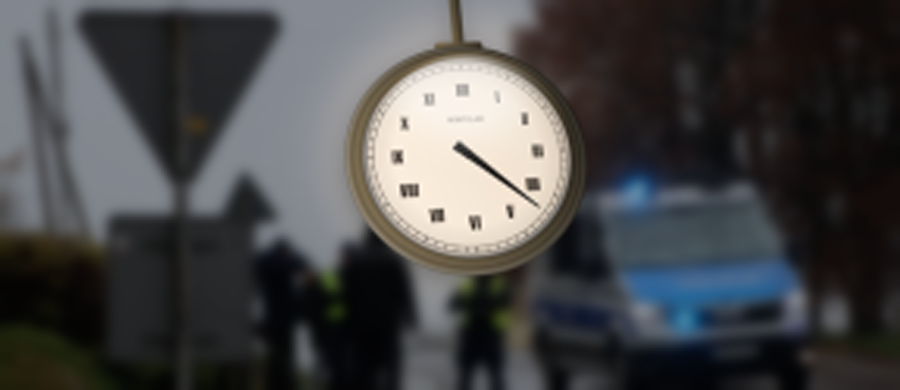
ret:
{"hour": 4, "minute": 22}
